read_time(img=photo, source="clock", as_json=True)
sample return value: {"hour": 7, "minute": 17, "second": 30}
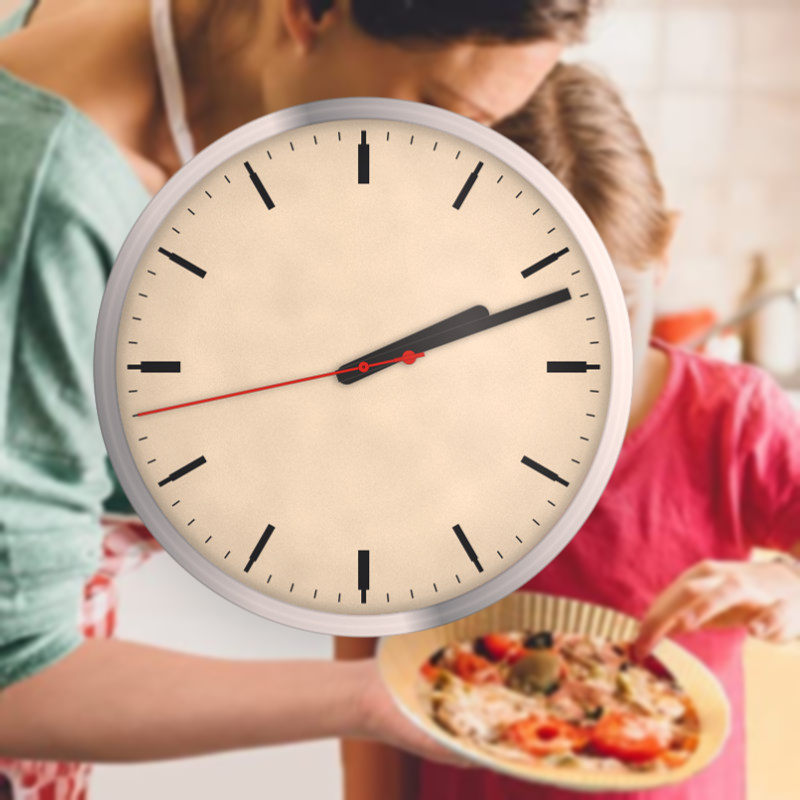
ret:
{"hour": 2, "minute": 11, "second": 43}
